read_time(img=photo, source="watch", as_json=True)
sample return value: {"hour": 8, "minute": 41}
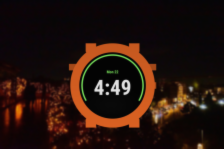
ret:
{"hour": 4, "minute": 49}
